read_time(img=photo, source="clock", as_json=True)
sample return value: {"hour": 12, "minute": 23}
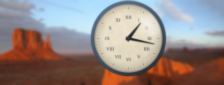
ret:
{"hour": 1, "minute": 17}
